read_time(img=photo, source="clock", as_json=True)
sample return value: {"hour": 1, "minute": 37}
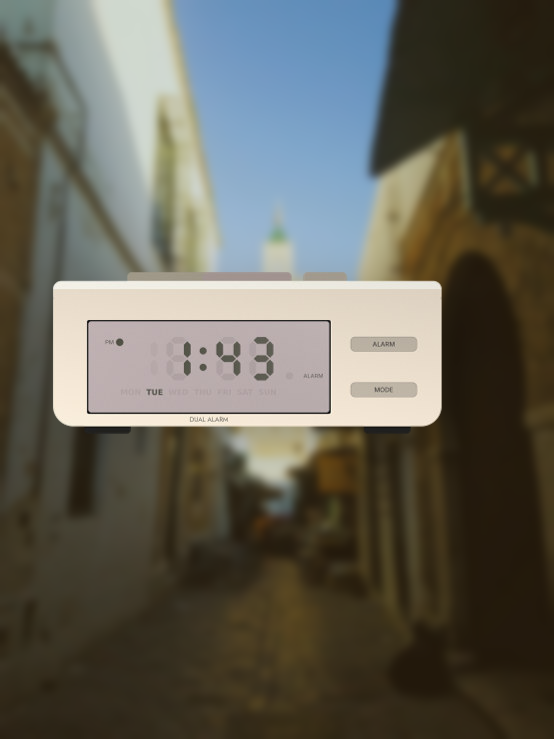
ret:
{"hour": 1, "minute": 43}
